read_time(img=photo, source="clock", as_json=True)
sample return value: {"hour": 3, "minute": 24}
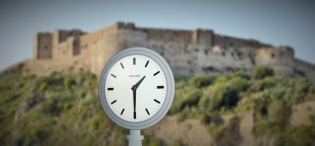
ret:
{"hour": 1, "minute": 30}
